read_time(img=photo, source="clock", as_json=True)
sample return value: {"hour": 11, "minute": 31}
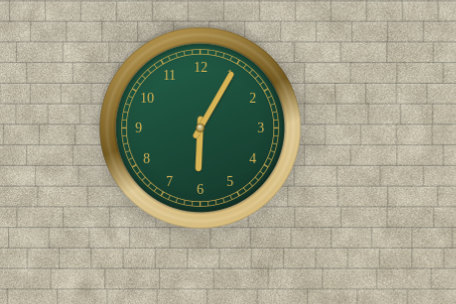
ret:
{"hour": 6, "minute": 5}
